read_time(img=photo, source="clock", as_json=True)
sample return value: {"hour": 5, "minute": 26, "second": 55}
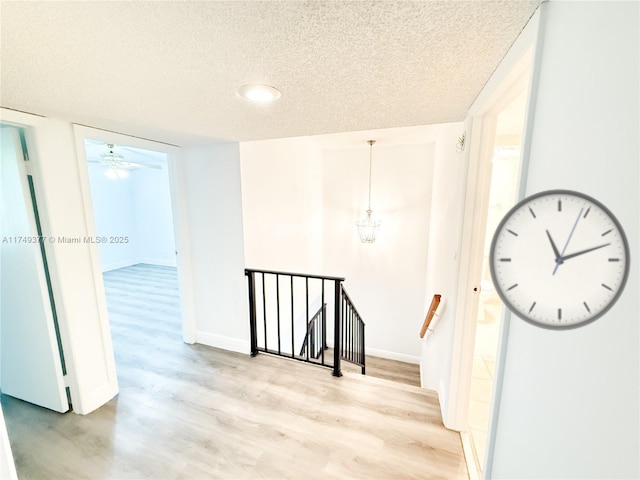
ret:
{"hour": 11, "minute": 12, "second": 4}
